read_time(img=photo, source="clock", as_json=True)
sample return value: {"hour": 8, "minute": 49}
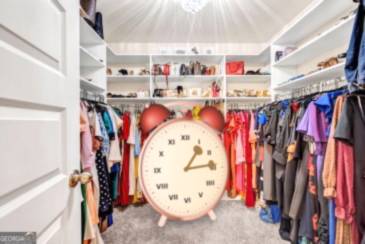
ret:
{"hour": 1, "minute": 14}
